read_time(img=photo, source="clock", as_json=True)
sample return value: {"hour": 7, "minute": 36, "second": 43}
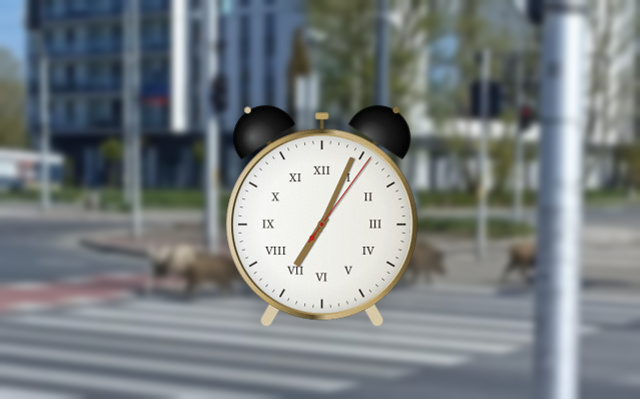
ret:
{"hour": 7, "minute": 4, "second": 6}
